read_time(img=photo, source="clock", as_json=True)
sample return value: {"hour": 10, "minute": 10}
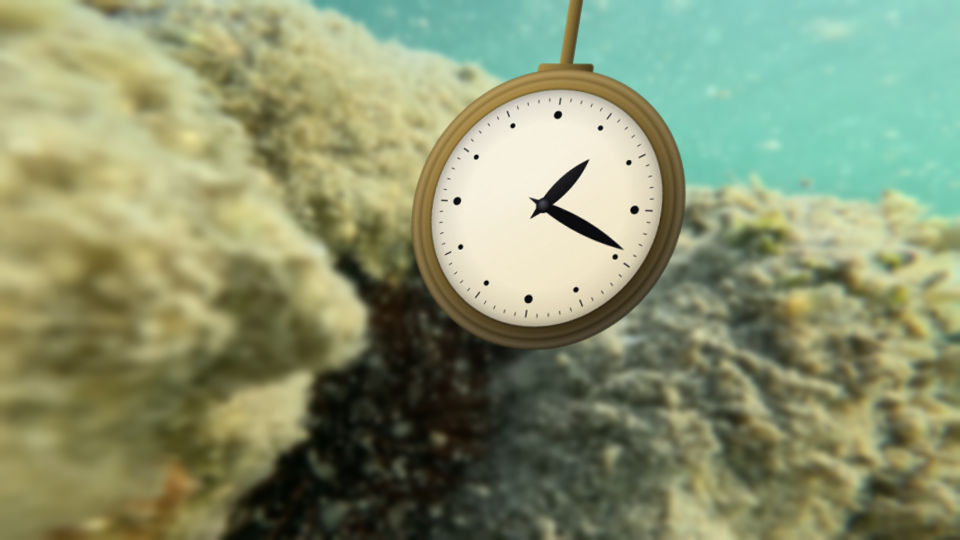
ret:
{"hour": 1, "minute": 19}
